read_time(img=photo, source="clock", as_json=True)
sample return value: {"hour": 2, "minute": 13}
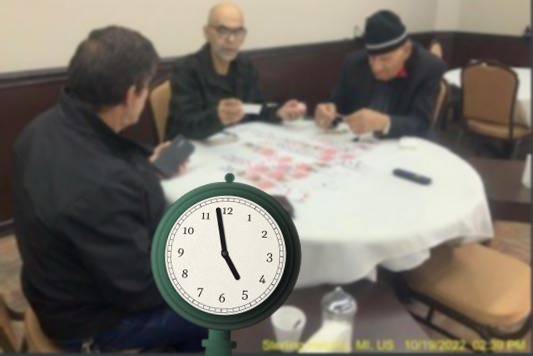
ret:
{"hour": 4, "minute": 58}
